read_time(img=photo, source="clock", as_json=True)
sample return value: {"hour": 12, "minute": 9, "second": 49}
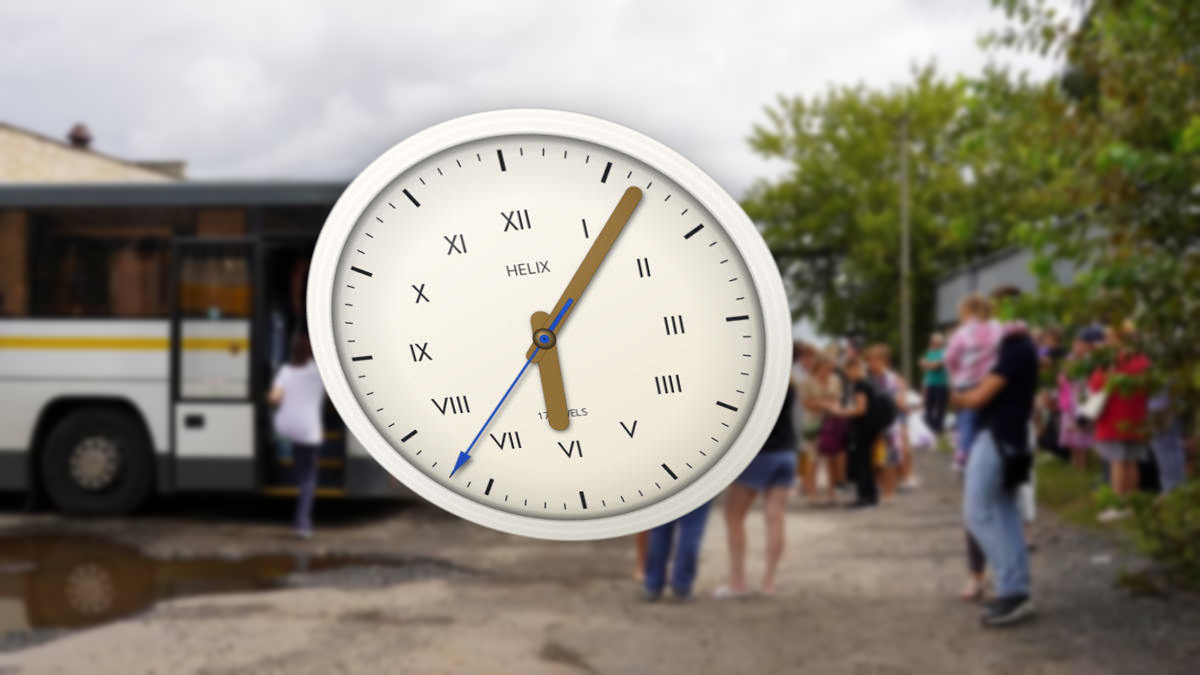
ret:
{"hour": 6, "minute": 6, "second": 37}
